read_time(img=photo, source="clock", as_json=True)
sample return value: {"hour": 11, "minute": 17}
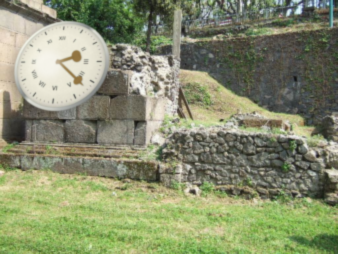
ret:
{"hour": 2, "minute": 22}
